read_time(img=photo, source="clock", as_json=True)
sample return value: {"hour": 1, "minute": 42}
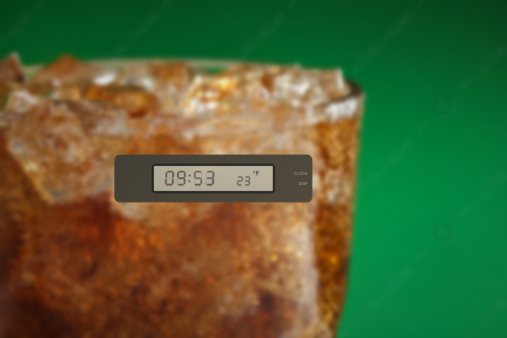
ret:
{"hour": 9, "minute": 53}
